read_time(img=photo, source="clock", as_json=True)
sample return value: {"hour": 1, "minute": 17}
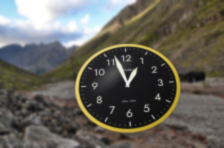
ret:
{"hour": 12, "minute": 57}
